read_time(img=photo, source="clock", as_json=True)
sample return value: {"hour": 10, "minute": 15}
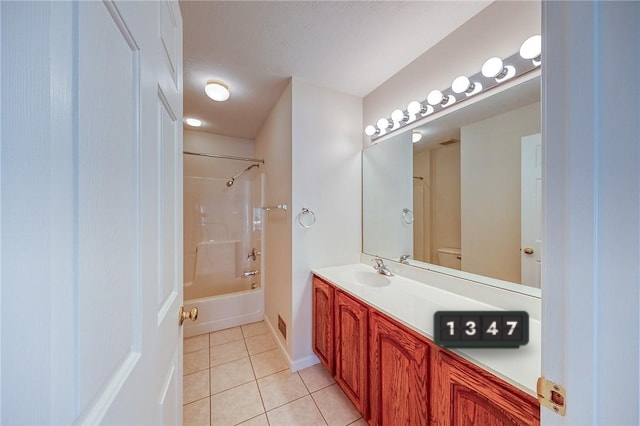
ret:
{"hour": 13, "minute": 47}
